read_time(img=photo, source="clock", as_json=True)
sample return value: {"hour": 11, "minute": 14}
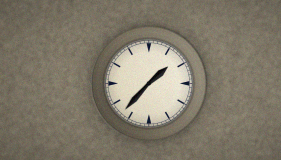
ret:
{"hour": 1, "minute": 37}
